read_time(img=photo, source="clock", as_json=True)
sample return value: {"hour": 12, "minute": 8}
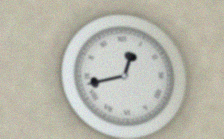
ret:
{"hour": 12, "minute": 43}
